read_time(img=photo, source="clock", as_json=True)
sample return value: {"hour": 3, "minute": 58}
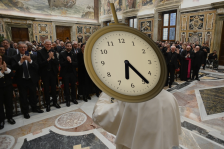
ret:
{"hour": 6, "minute": 24}
